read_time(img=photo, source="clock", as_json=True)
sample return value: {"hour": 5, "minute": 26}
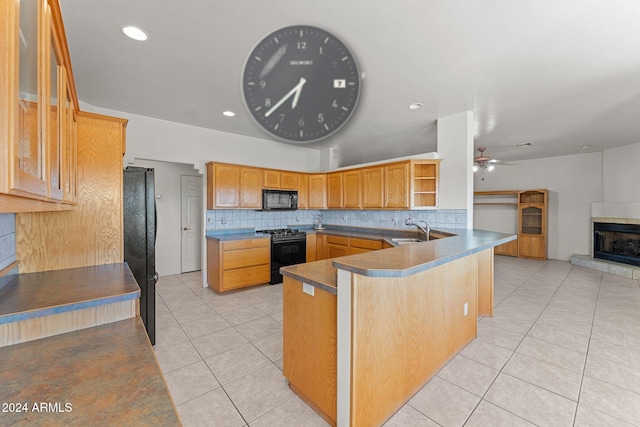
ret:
{"hour": 6, "minute": 38}
